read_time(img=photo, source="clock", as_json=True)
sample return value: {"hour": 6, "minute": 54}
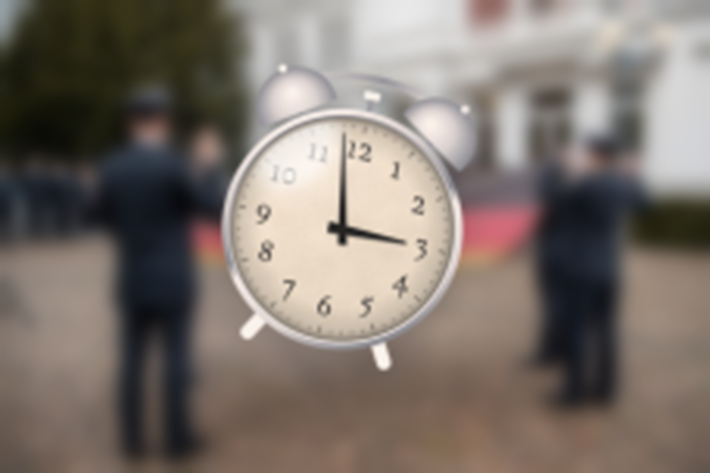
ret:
{"hour": 2, "minute": 58}
